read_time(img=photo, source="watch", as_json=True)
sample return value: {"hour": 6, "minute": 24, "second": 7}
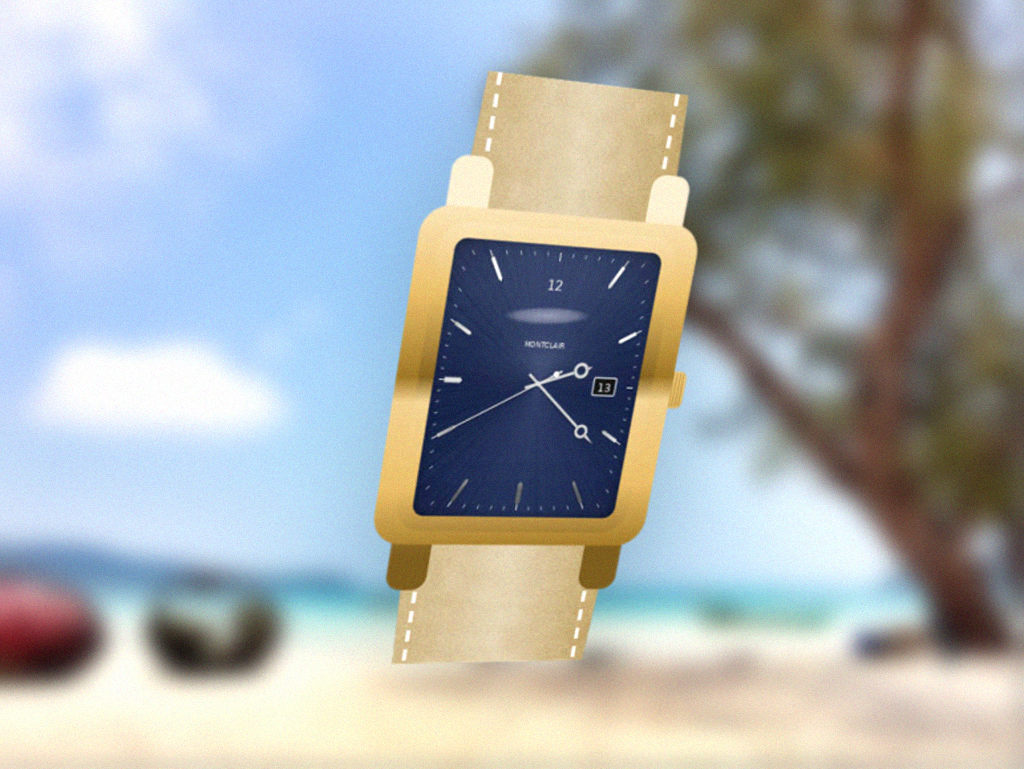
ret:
{"hour": 2, "minute": 21, "second": 40}
